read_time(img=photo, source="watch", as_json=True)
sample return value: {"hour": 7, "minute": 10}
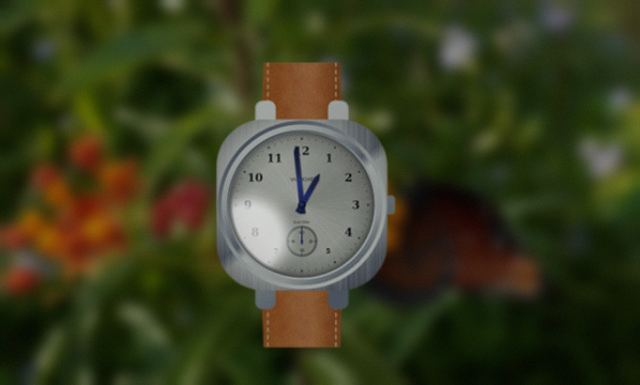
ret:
{"hour": 12, "minute": 59}
